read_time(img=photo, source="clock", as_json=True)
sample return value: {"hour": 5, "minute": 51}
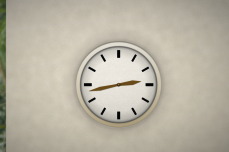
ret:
{"hour": 2, "minute": 43}
